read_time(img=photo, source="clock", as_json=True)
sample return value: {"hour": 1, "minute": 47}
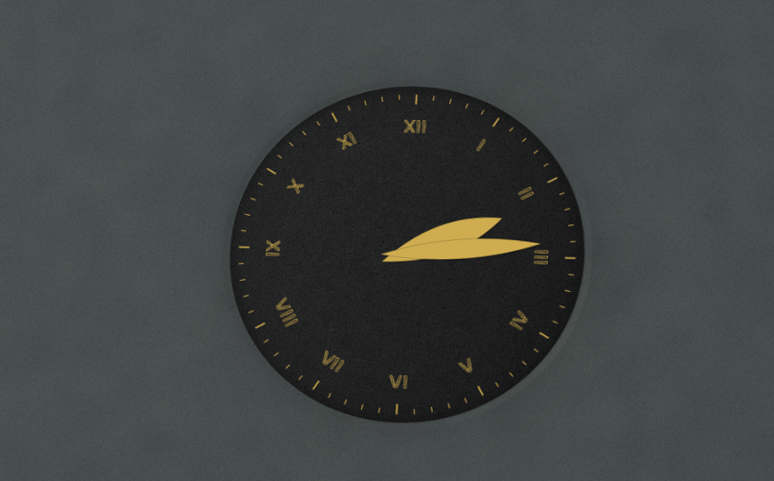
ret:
{"hour": 2, "minute": 14}
